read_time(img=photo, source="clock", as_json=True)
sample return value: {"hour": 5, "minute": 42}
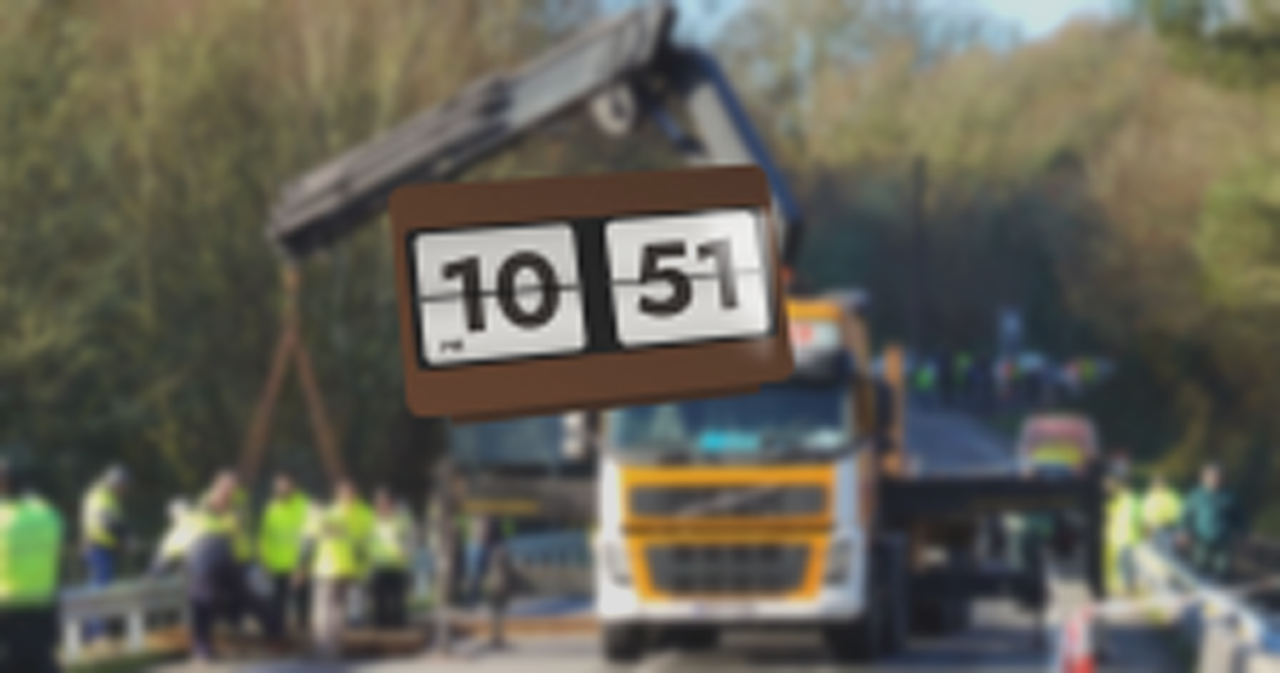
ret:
{"hour": 10, "minute": 51}
